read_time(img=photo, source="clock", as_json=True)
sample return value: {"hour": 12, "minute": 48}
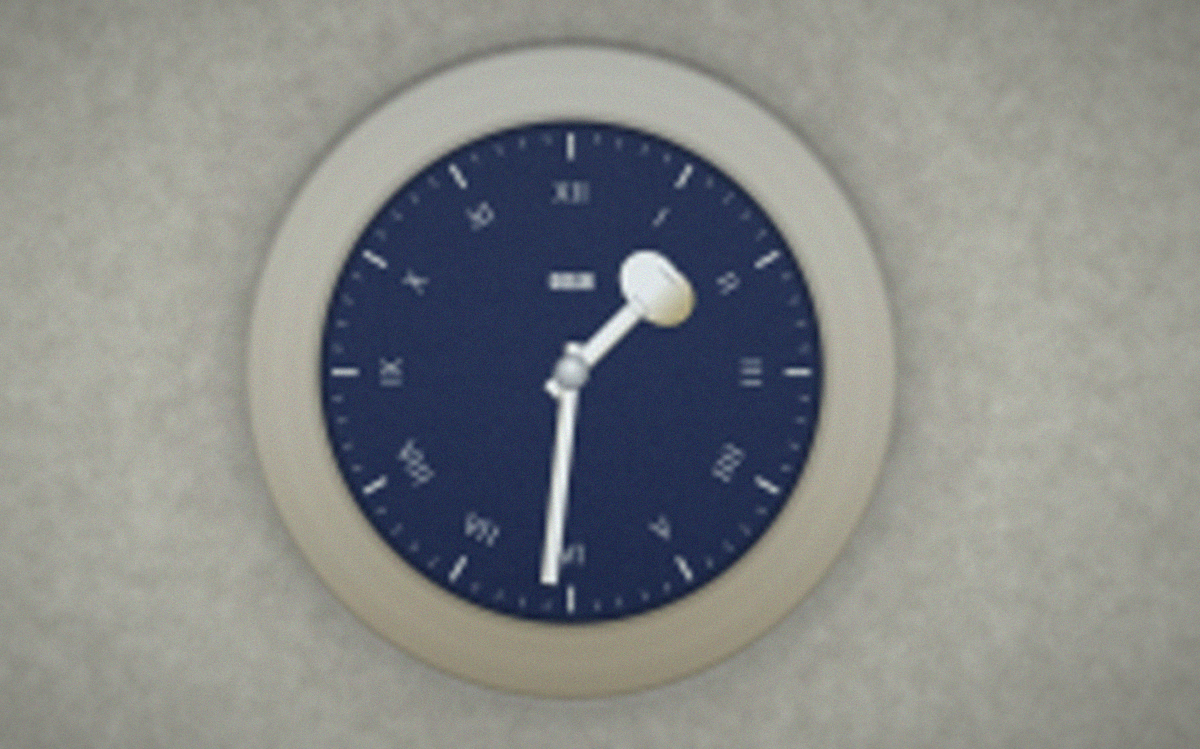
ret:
{"hour": 1, "minute": 31}
